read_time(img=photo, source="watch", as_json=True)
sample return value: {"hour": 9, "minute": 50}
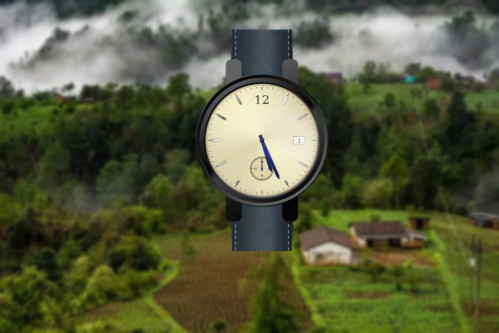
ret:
{"hour": 5, "minute": 26}
